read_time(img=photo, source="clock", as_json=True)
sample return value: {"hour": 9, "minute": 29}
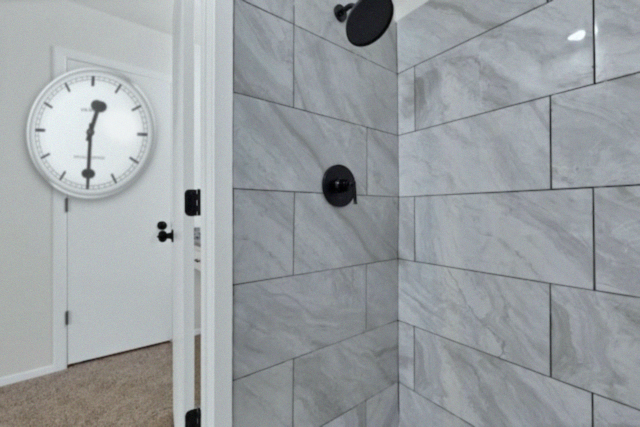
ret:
{"hour": 12, "minute": 30}
